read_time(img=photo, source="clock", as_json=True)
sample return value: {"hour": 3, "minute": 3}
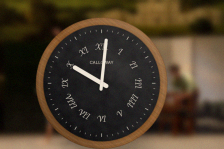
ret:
{"hour": 10, "minute": 1}
